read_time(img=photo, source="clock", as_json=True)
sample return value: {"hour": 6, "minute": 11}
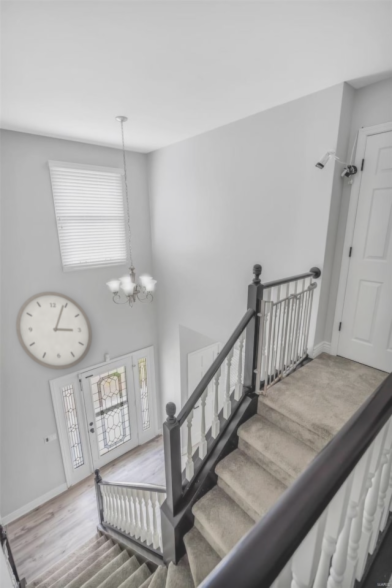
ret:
{"hour": 3, "minute": 4}
